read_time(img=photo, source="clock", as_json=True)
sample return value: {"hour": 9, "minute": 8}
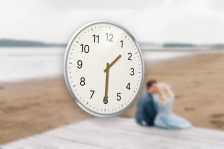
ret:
{"hour": 1, "minute": 30}
